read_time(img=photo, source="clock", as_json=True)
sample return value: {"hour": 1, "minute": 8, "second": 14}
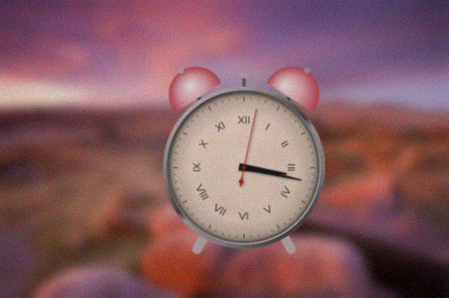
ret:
{"hour": 3, "minute": 17, "second": 2}
